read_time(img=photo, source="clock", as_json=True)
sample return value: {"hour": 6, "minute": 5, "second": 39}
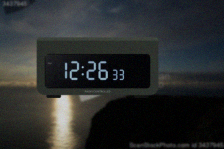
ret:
{"hour": 12, "minute": 26, "second": 33}
